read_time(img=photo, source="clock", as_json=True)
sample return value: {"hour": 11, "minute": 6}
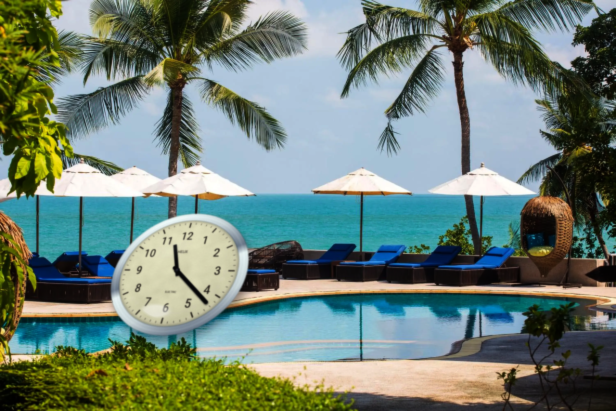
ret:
{"hour": 11, "minute": 22}
